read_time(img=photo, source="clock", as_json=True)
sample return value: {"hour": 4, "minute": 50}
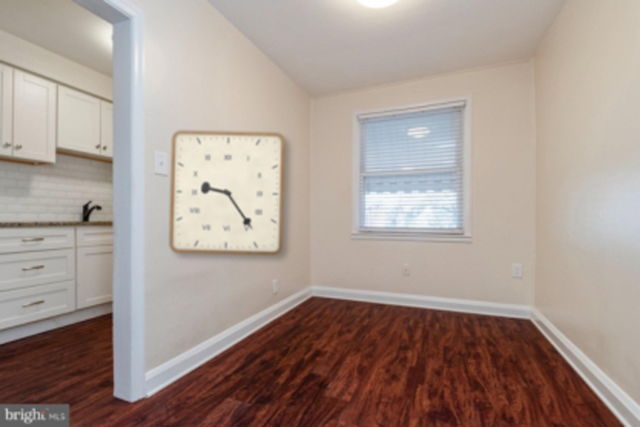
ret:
{"hour": 9, "minute": 24}
